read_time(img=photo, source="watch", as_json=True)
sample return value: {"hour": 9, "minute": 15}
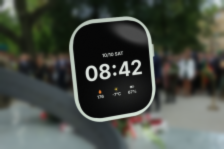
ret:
{"hour": 8, "minute": 42}
